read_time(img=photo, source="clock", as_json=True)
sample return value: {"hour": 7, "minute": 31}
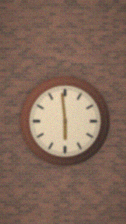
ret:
{"hour": 5, "minute": 59}
